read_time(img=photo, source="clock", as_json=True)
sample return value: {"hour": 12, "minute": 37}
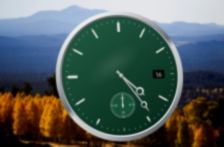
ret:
{"hour": 4, "minute": 24}
